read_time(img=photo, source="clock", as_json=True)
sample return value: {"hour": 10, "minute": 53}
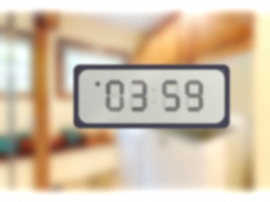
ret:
{"hour": 3, "minute": 59}
